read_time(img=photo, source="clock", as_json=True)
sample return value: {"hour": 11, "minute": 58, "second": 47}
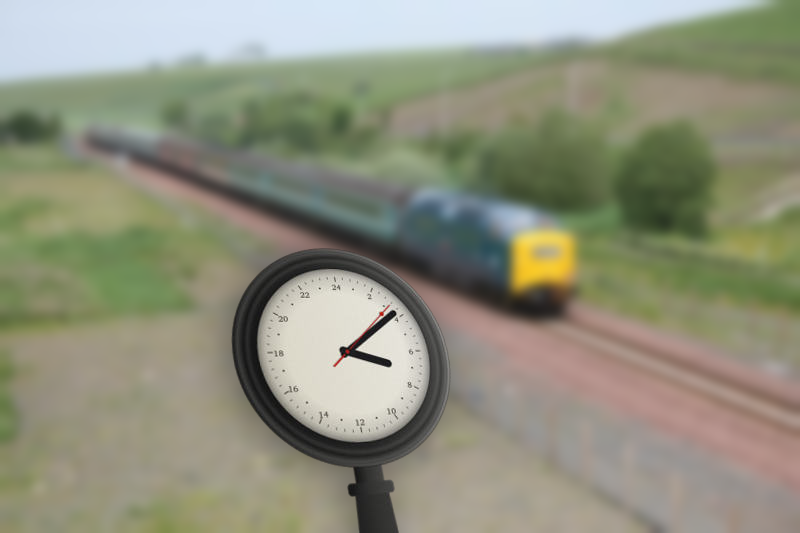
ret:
{"hour": 7, "minute": 9, "second": 8}
